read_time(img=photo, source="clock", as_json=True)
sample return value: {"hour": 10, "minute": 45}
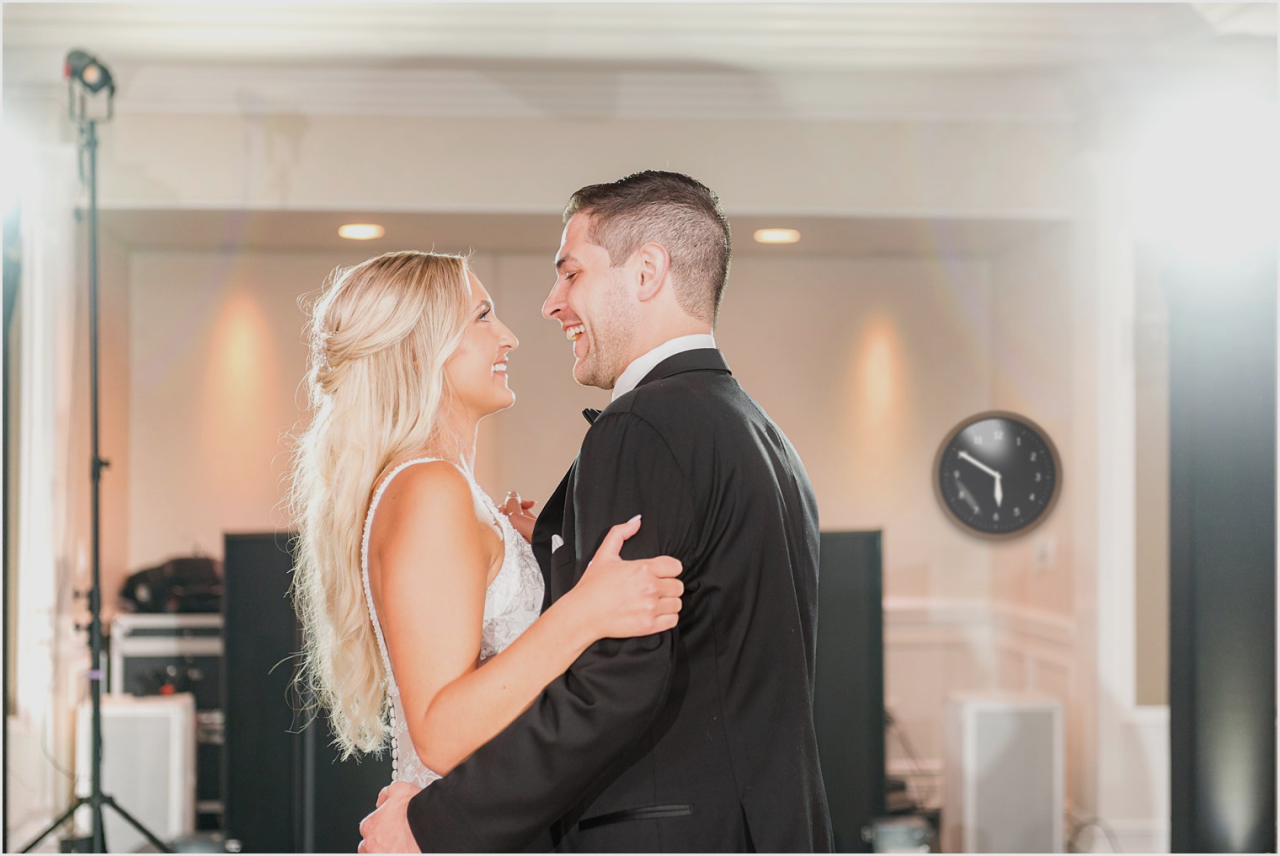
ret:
{"hour": 5, "minute": 50}
